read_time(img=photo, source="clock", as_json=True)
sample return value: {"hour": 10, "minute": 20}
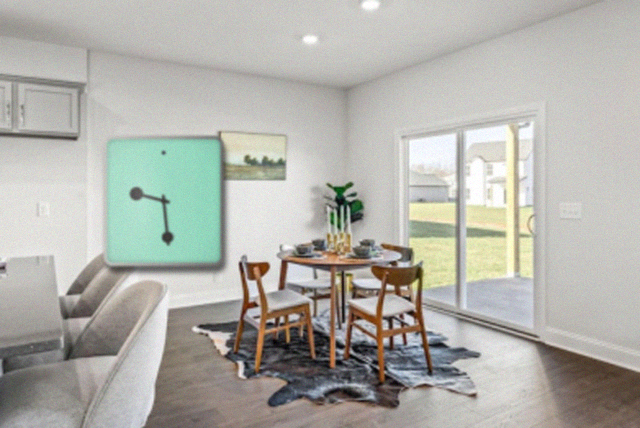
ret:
{"hour": 9, "minute": 29}
